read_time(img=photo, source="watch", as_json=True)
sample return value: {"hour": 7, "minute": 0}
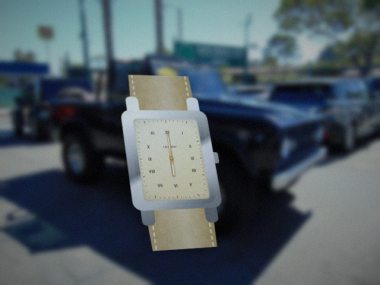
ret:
{"hour": 6, "minute": 0}
